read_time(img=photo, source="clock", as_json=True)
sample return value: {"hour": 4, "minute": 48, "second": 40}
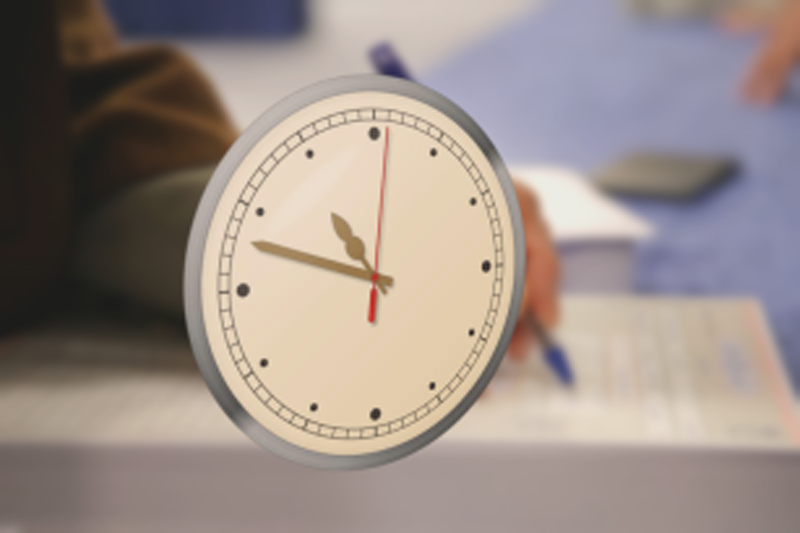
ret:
{"hour": 10, "minute": 48, "second": 1}
